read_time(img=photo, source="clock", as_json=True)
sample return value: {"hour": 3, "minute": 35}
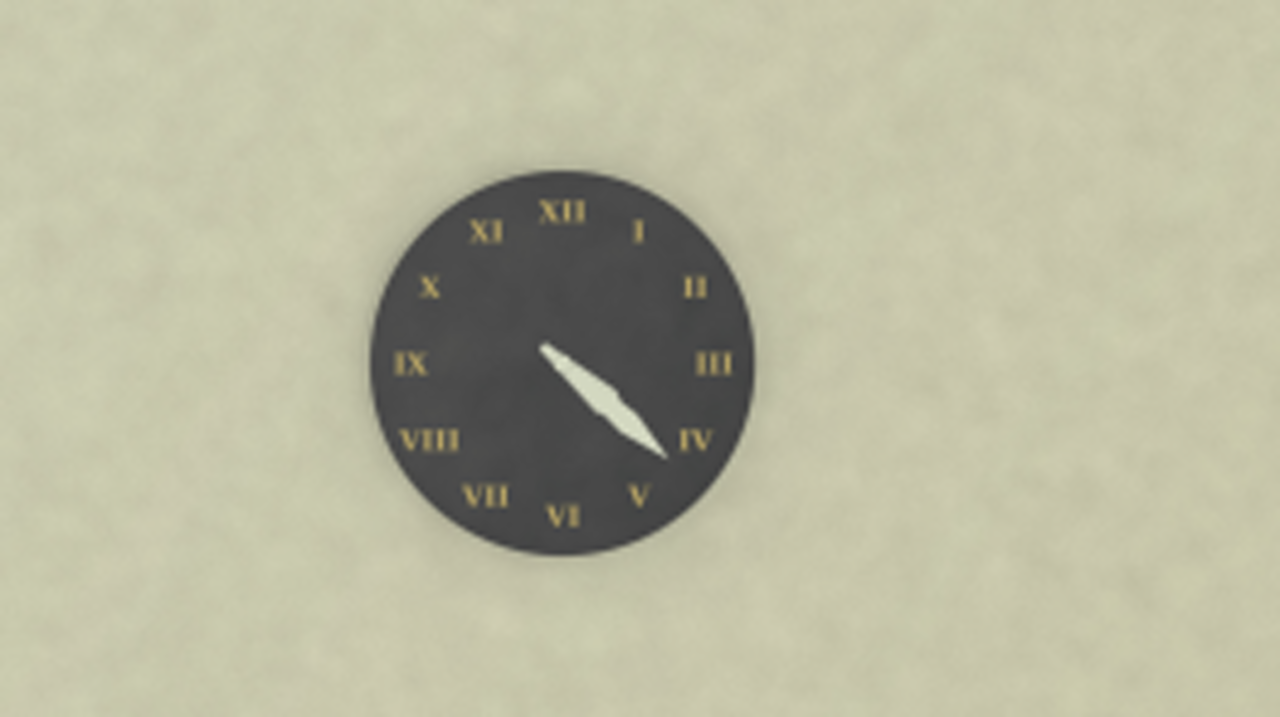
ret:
{"hour": 4, "minute": 22}
